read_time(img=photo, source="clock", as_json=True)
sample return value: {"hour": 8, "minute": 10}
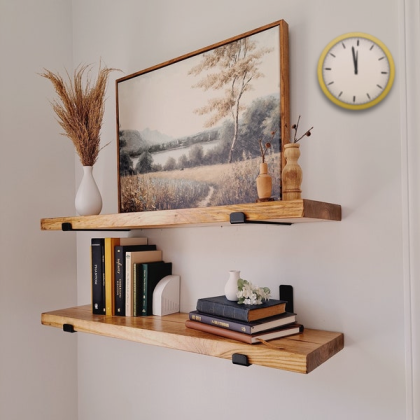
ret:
{"hour": 11, "minute": 58}
